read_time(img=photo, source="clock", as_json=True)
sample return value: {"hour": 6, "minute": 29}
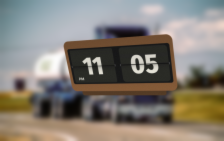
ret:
{"hour": 11, "minute": 5}
